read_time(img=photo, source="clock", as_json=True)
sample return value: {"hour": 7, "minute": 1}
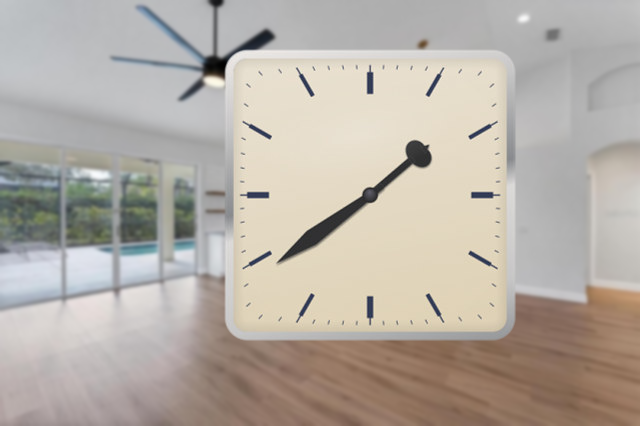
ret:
{"hour": 1, "minute": 39}
